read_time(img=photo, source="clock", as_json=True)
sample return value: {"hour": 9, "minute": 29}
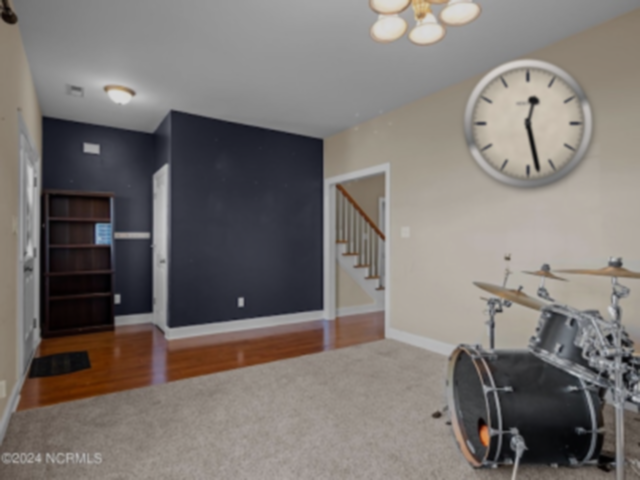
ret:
{"hour": 12, "minute": 28}
